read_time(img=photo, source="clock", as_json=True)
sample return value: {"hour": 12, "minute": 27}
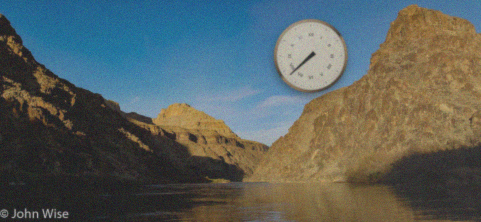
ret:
{"hour": 7, "minute": 38}
